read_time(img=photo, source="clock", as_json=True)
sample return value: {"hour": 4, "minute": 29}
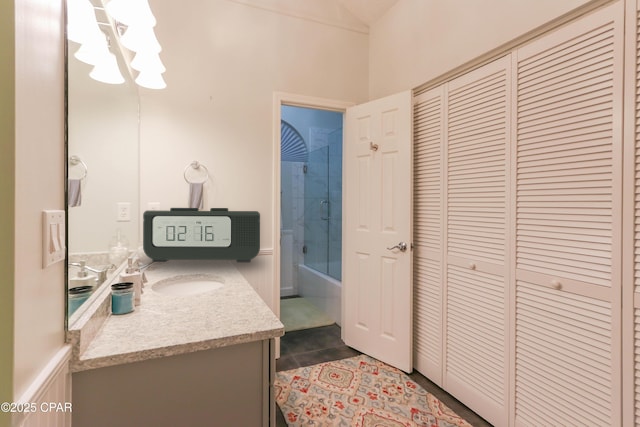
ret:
{"hour": 2, "minute": 16}
